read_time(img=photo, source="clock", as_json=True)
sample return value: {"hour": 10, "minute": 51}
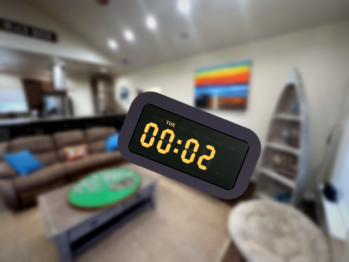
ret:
{"hour": 0, "minute": 2}
